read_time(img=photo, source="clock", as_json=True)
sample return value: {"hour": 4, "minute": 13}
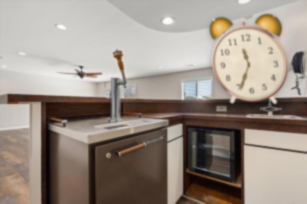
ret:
{"hour": 11, "minute": 34}
